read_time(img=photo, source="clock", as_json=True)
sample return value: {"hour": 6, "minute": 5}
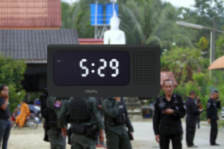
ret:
{"hour": 5, "minute": 29}
